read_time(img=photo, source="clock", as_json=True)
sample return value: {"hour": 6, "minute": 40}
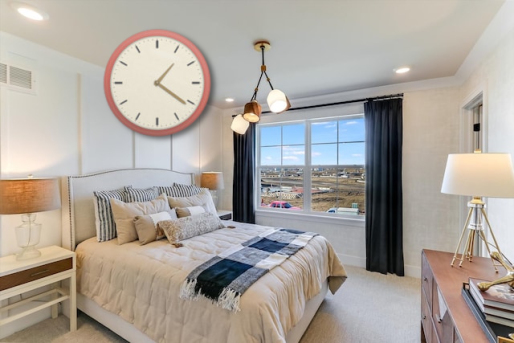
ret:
{"hour": 1, "minute": 21}
